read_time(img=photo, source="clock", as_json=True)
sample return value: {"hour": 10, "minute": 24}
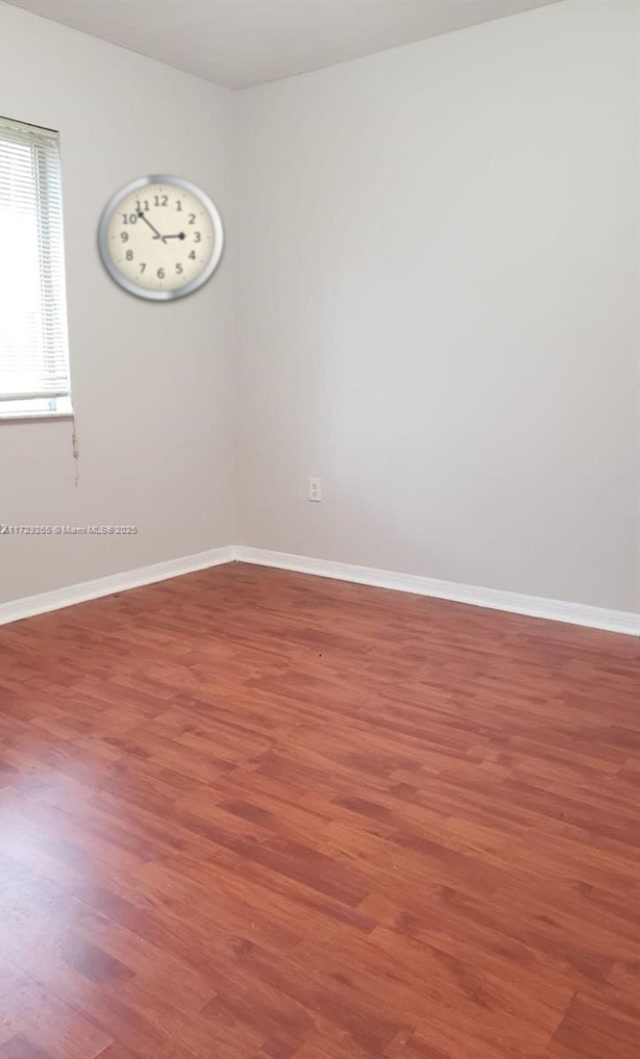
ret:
{"hour": 2, "minute": 53}
